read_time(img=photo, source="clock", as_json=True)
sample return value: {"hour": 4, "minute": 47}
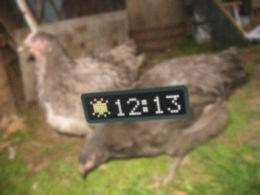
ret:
{"hour": 12, "minute": 13}
